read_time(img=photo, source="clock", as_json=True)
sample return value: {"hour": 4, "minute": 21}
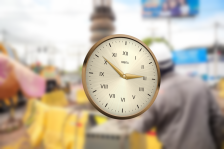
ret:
{"hour": 2, "minute": 51}
